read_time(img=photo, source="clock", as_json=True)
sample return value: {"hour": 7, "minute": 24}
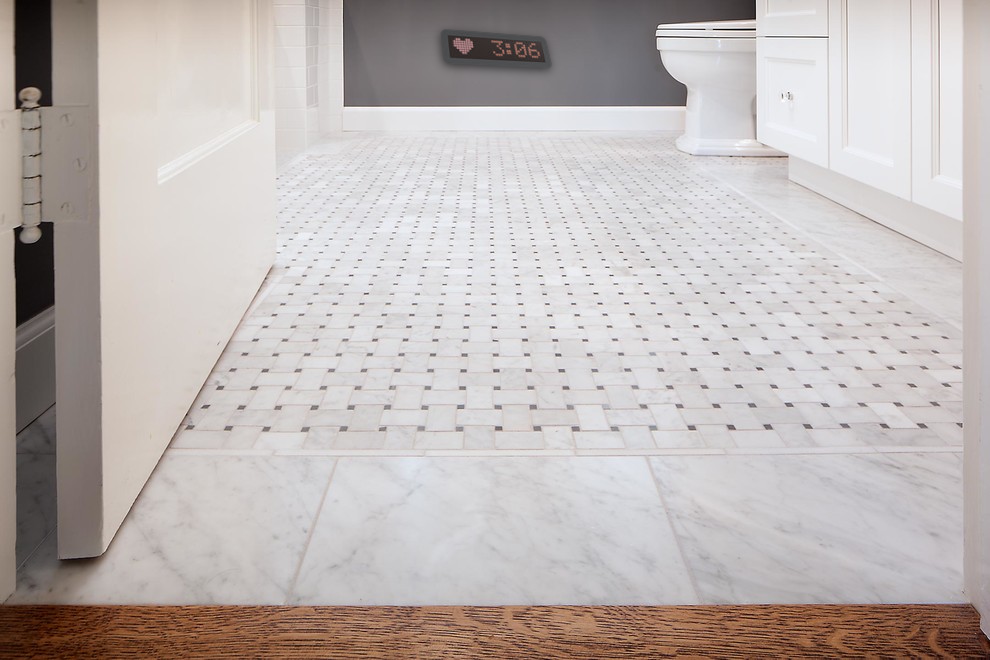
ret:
{"hour": 3, "minute": 6}
